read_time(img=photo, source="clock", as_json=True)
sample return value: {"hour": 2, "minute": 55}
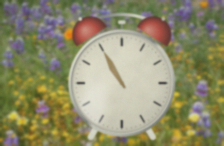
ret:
{"hour": 10, "minute": 55}
